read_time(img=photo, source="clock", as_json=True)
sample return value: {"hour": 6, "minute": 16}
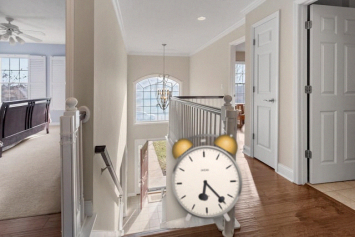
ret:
{"hour": 6, "minute": 23}
